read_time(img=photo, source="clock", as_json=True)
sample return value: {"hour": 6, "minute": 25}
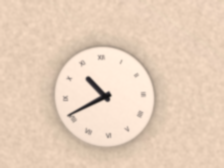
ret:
{"hour": 10, "minute": 41}
